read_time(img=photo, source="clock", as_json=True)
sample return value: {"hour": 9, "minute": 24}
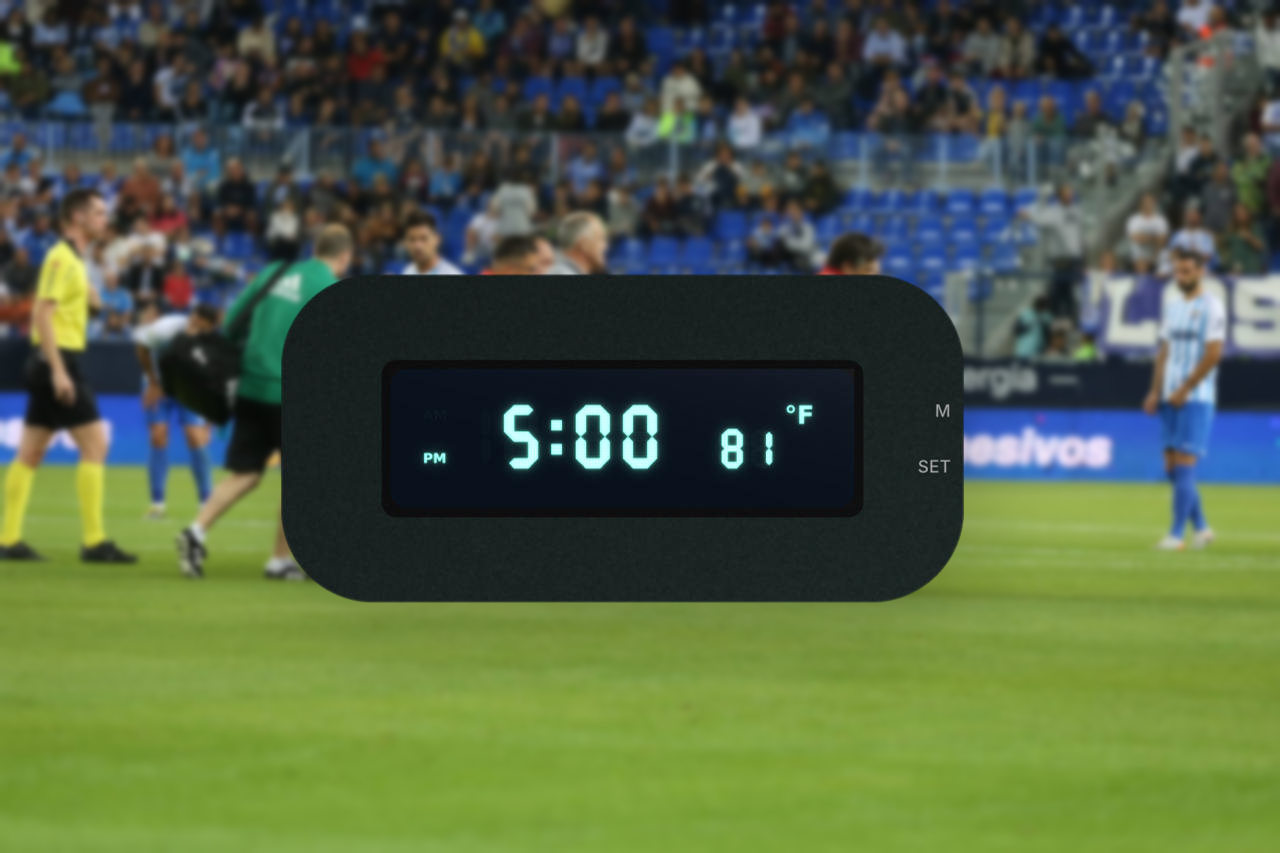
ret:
{"hour": 5, "minute": 0}
